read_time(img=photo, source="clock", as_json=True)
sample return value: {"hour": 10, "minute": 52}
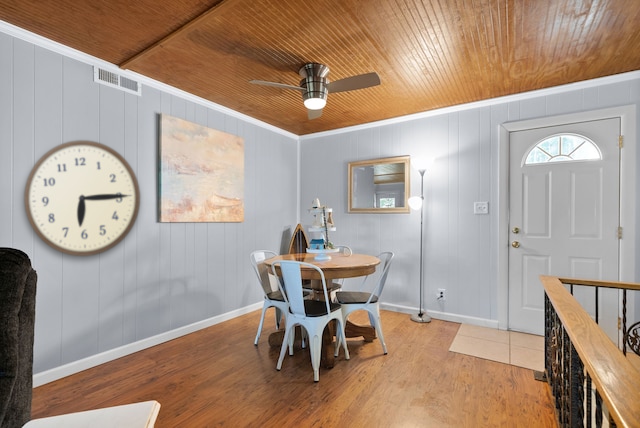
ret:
{"hour": 6, "minute": 15}
